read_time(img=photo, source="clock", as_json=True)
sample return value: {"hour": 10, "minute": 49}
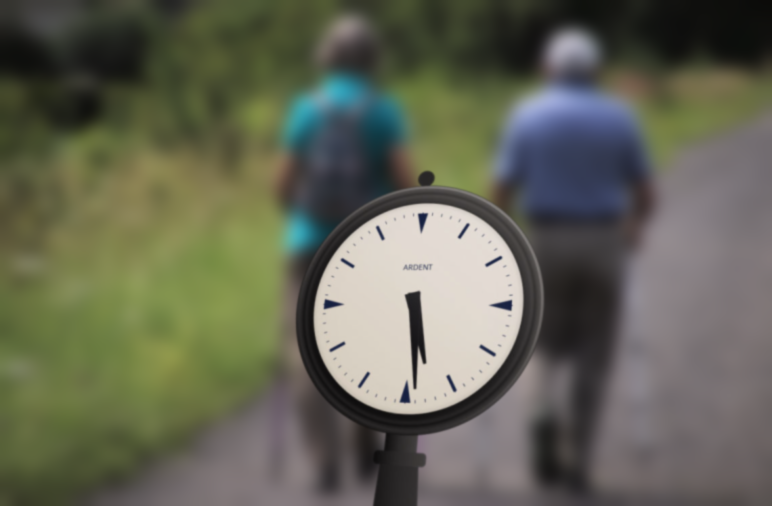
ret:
{"hour": 5, "minute": 29}
